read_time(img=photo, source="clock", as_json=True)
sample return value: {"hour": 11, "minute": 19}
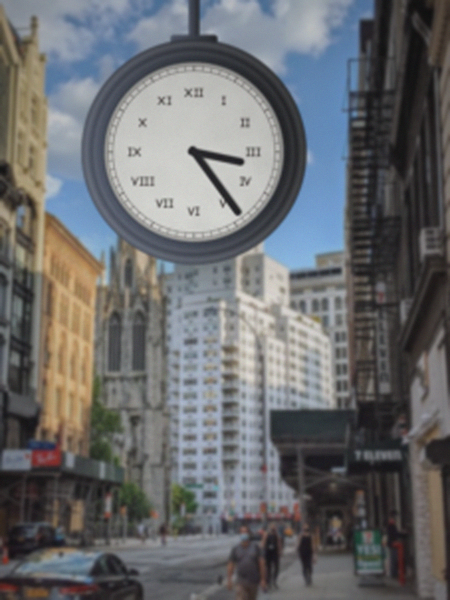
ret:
{"hour": 3, "minute": 24}
